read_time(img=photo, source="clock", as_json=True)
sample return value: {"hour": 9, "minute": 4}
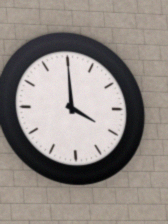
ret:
{"hour": 4, "minute": 0}
